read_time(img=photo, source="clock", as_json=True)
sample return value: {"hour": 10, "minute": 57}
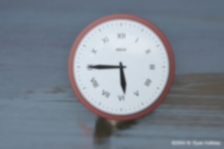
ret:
{"hour": 5, "minute": 45}
